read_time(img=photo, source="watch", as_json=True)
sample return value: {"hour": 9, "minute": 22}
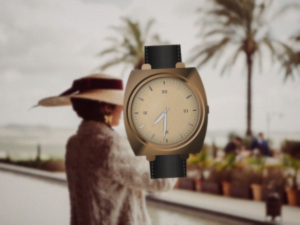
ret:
{"hour": 7, "minute": 31}
